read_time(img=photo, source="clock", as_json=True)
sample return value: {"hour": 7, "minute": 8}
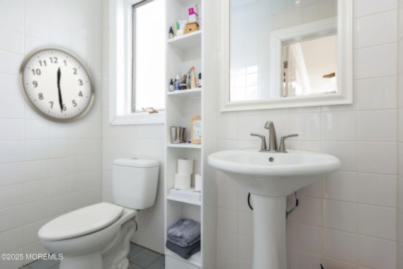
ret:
{"hour": 12, "minute": 31}
